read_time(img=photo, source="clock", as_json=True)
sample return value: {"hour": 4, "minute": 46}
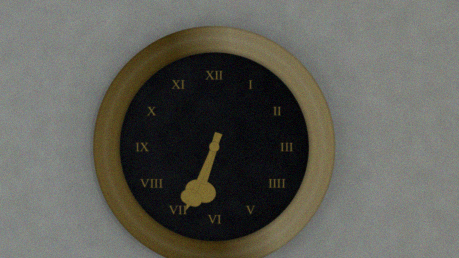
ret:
{"hour": 6, "minute": 34}
